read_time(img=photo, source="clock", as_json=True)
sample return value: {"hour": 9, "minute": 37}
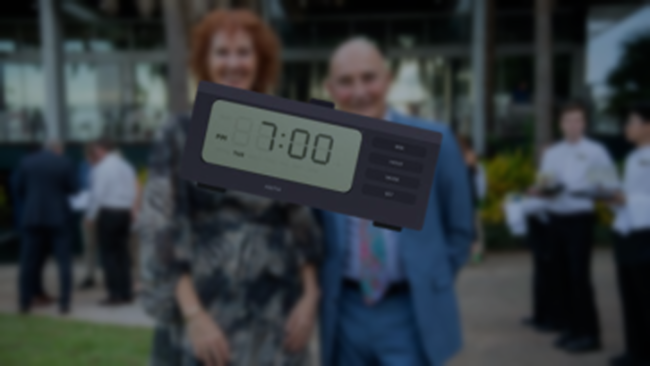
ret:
{"hour": 7, "minute": 0}
